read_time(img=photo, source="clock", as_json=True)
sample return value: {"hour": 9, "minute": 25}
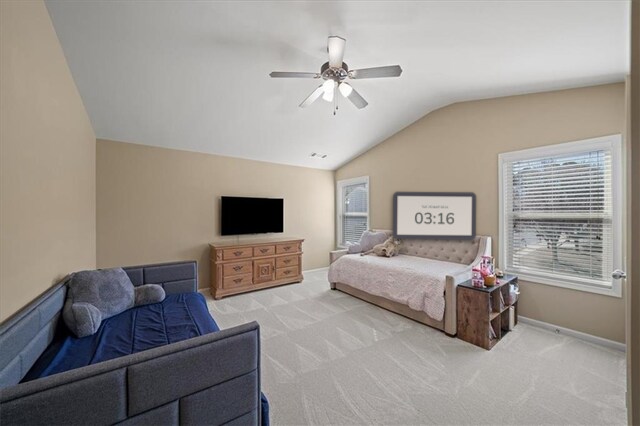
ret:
{"hour": 3, "minute": 16}
